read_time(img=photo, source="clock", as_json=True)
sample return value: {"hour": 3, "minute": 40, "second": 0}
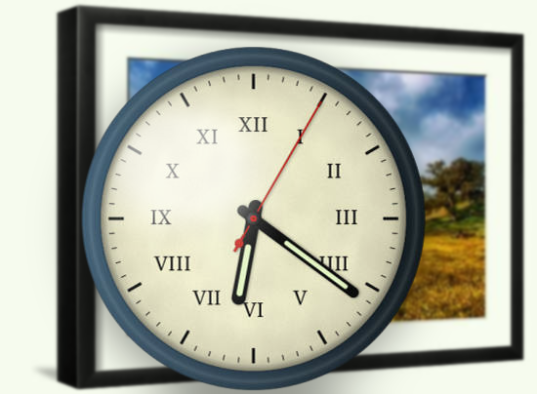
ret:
{"hour": 6, "minute": 21, "second": 5}
